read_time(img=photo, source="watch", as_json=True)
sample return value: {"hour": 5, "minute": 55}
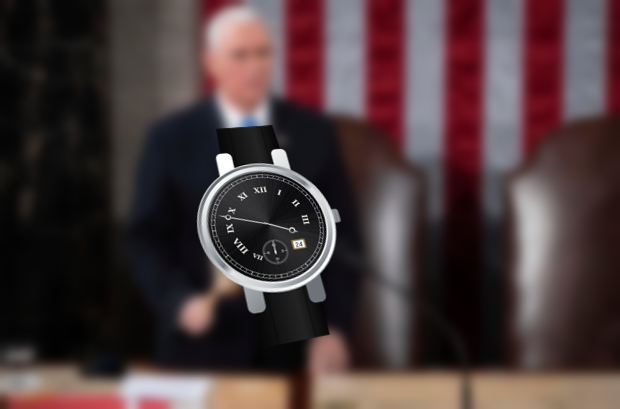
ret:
{"hour": 3, "minute": 48}
